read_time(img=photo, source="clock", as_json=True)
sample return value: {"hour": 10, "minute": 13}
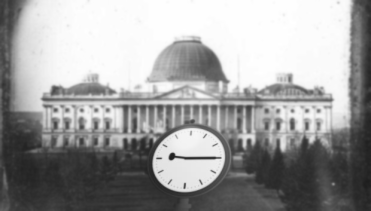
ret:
{"hour": 9, "minute": 15}
